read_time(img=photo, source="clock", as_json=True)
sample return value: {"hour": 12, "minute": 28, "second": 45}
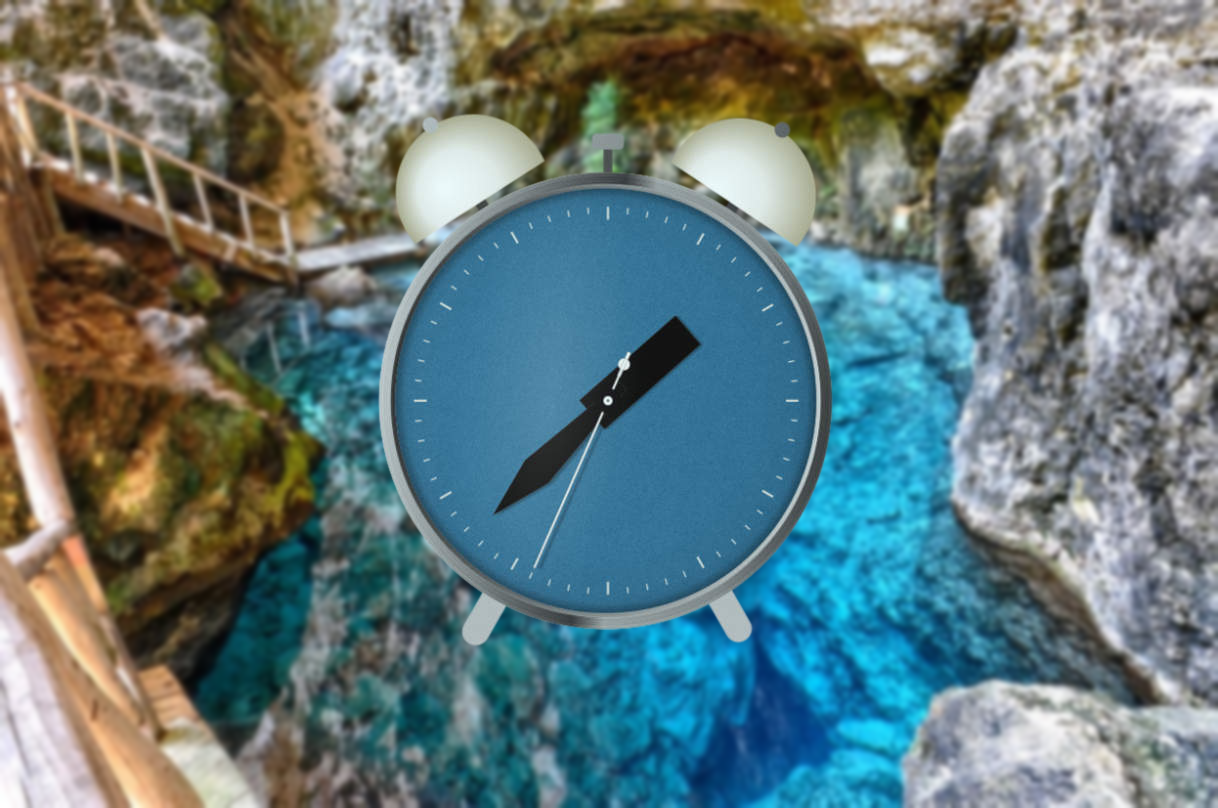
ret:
{"hour": 1, "minute": 37, "second": 34}
